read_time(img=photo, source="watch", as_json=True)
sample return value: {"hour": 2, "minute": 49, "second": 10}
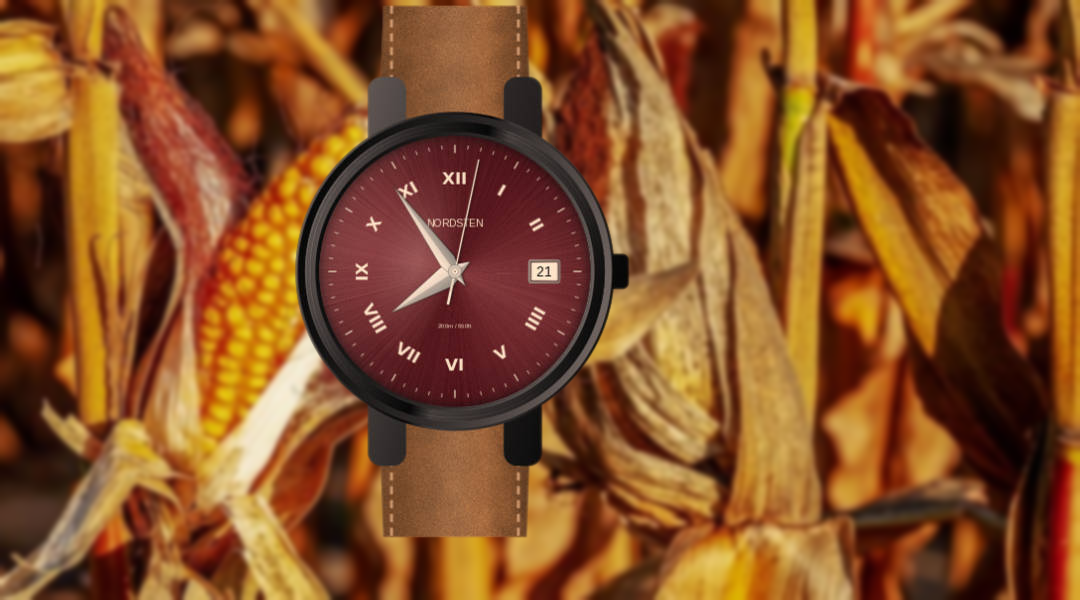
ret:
{"hour": 7, "minute": 54, "second": 2}
